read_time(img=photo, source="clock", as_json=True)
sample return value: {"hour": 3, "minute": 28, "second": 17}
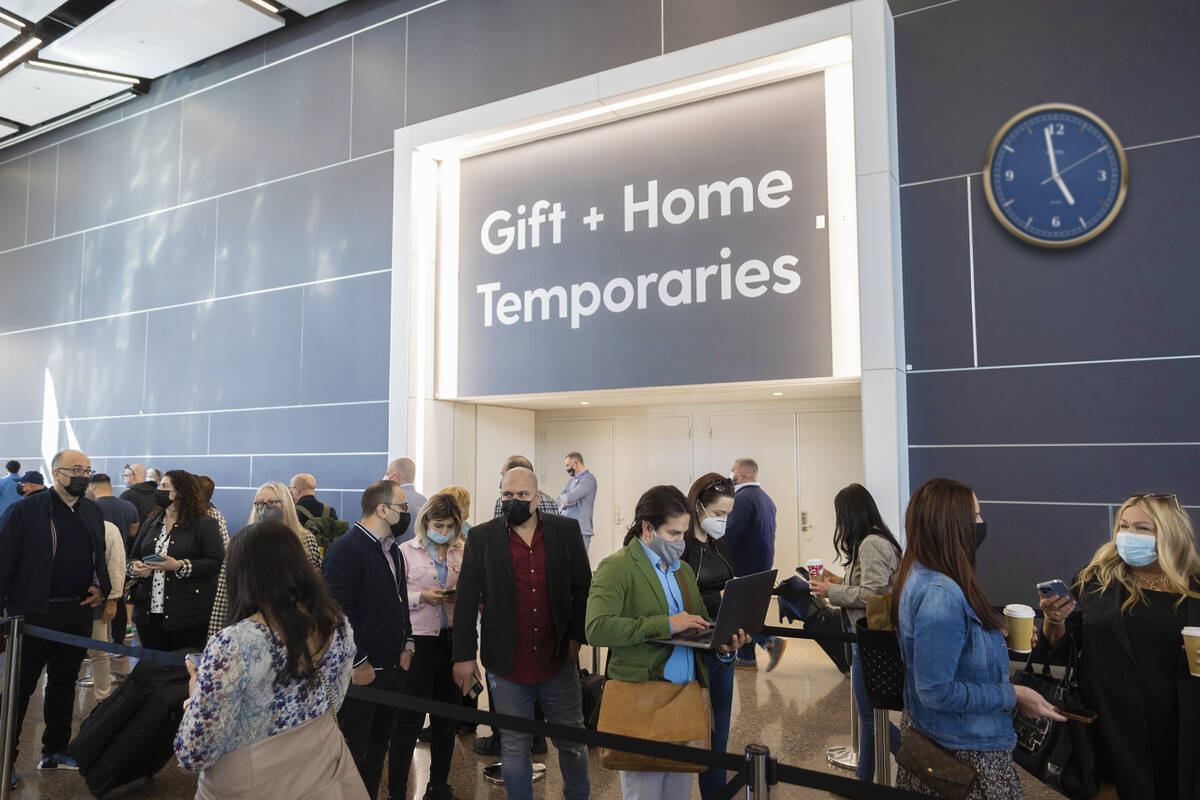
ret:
{"hour": 4, "minute": 58, "second": 10}
